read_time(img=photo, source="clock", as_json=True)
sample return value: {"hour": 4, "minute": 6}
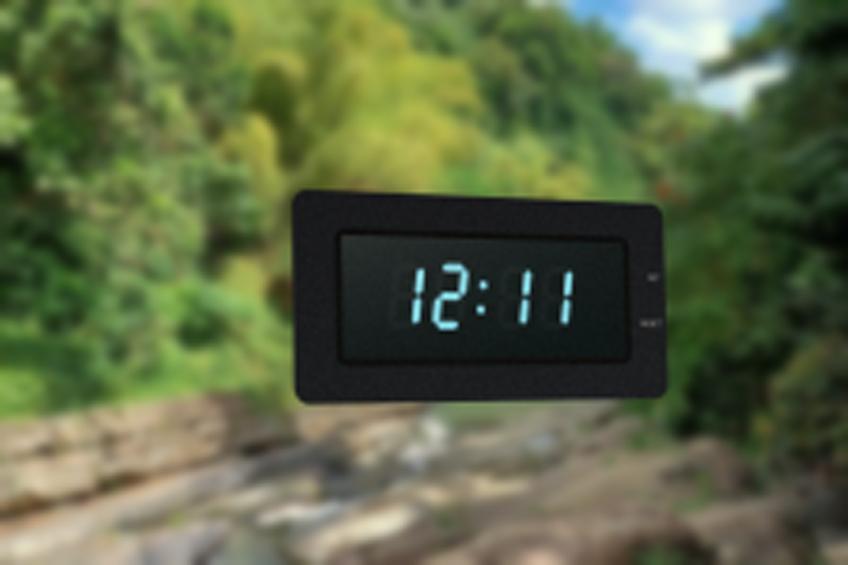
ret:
{"hour": 12, "minute": 11}
